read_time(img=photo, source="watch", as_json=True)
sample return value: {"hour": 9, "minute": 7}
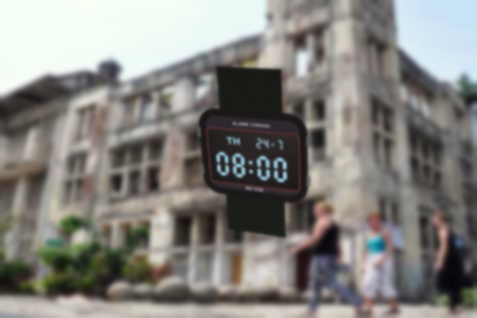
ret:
{"hour": 8, "minute": 0}
